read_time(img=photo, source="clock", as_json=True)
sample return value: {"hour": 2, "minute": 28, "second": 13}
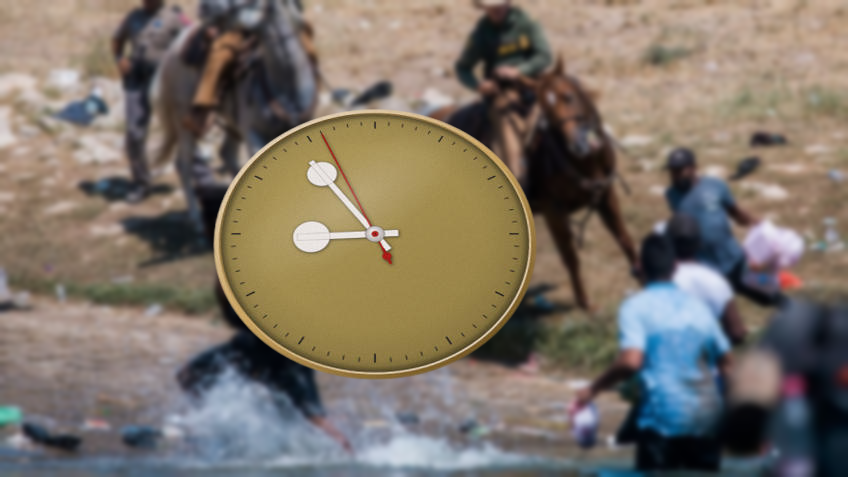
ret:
{"hour": 8, "minute": 53, "second": 56}
